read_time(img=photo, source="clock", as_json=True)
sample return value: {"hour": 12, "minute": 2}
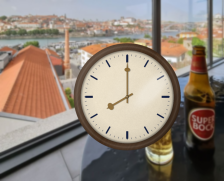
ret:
{"hour": 8, "minute": 0}
